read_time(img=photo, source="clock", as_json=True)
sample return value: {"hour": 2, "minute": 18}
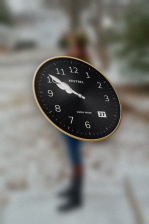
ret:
{"hour": 9, "minute": 51}
